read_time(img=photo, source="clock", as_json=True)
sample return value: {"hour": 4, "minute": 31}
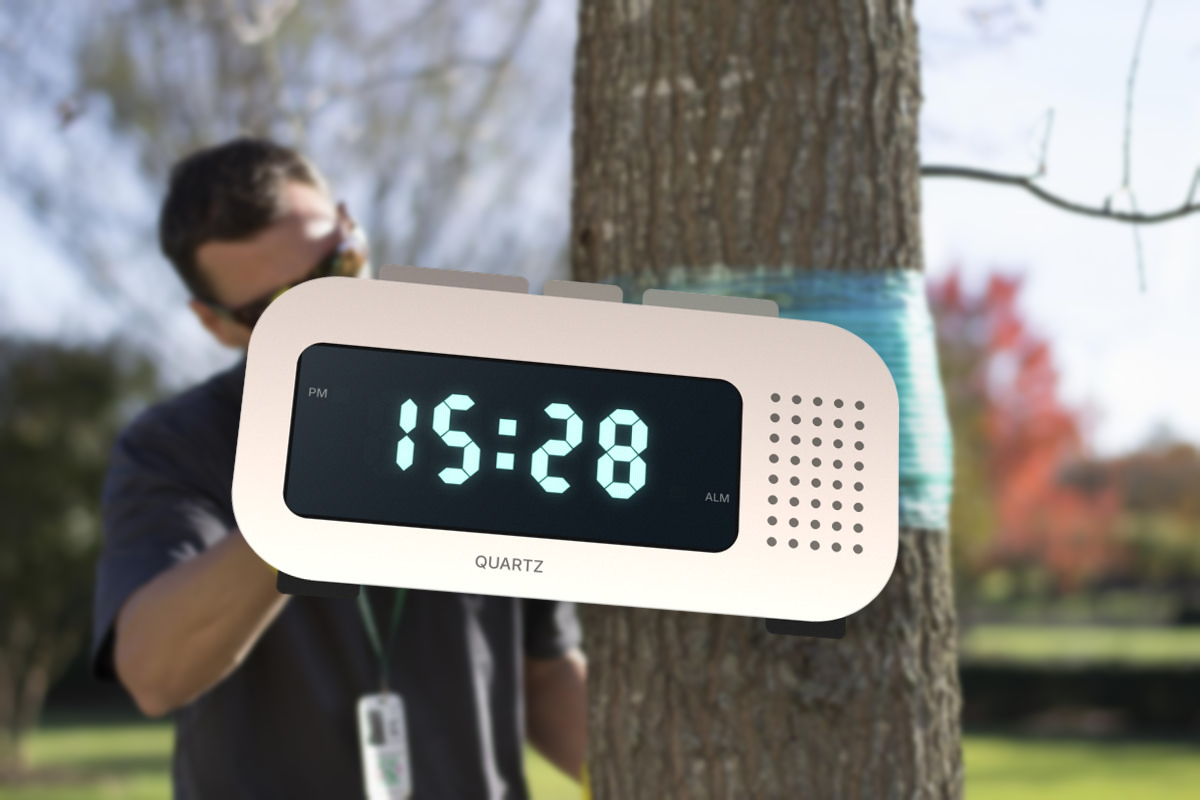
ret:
{"hour": 15, "minute": 28}
